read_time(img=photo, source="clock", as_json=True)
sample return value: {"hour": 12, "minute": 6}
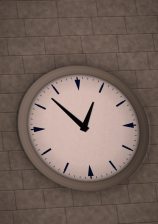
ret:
{"hour": 12, "minute": 53}
